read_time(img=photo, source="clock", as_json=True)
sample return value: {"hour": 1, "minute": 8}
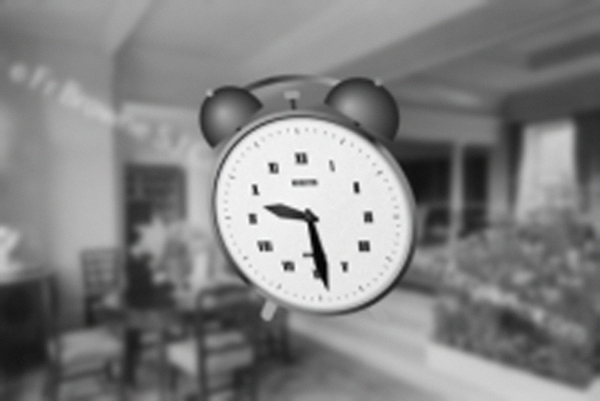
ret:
{"hour": 9, "minute": 29}
